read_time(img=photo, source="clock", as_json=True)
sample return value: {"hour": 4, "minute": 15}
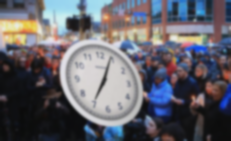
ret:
{"hour": 7, "minute": 4}
